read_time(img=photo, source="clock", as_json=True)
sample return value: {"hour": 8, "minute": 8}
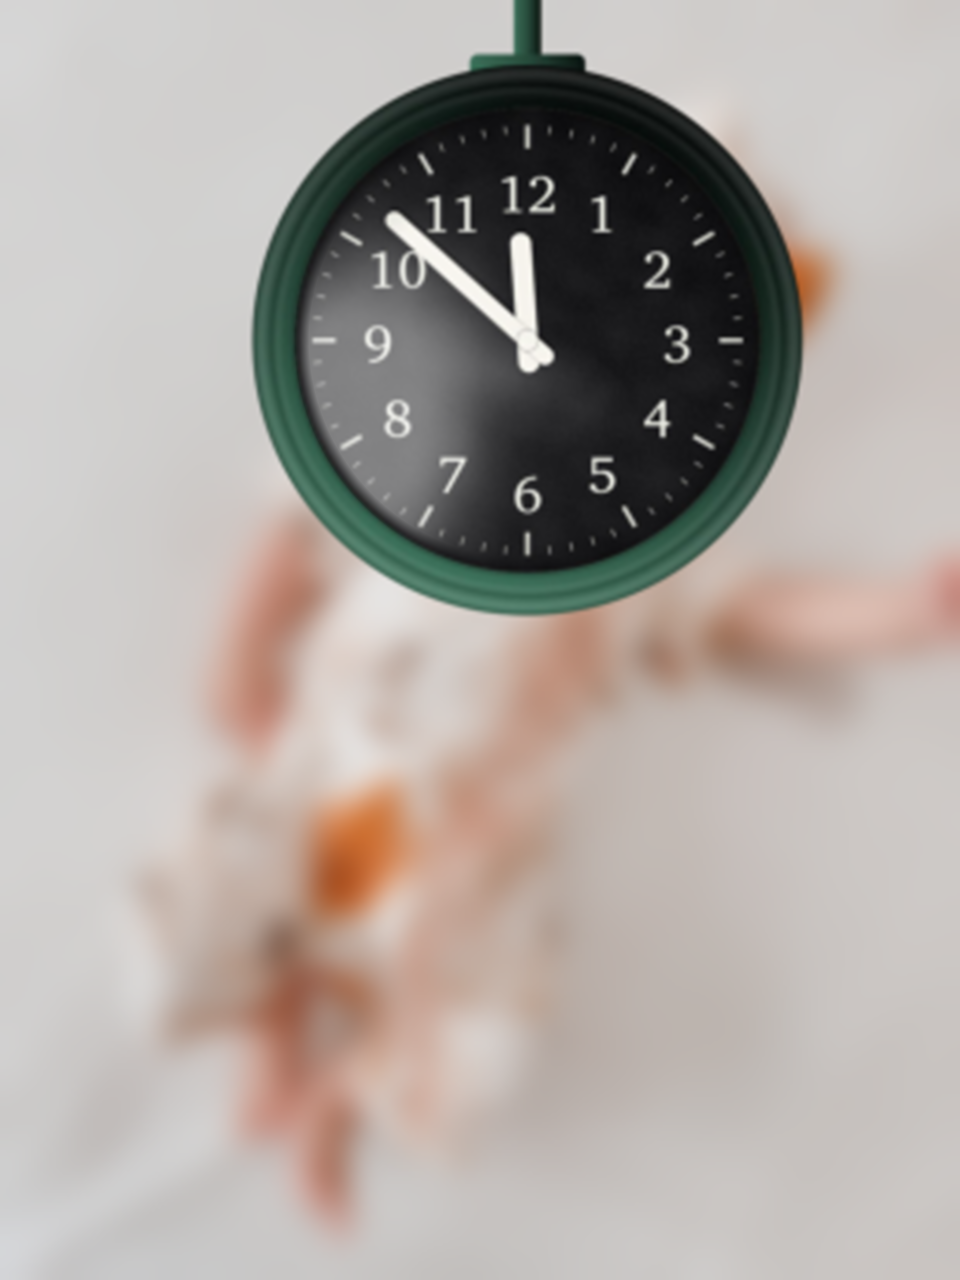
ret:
{"hour": 11, "minute": 52}
